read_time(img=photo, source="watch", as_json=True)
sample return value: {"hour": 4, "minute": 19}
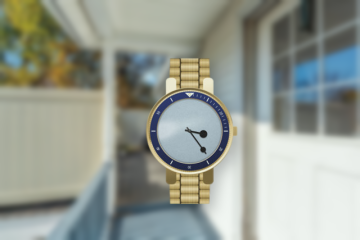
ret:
{"hour": 3, "minute": 24}
